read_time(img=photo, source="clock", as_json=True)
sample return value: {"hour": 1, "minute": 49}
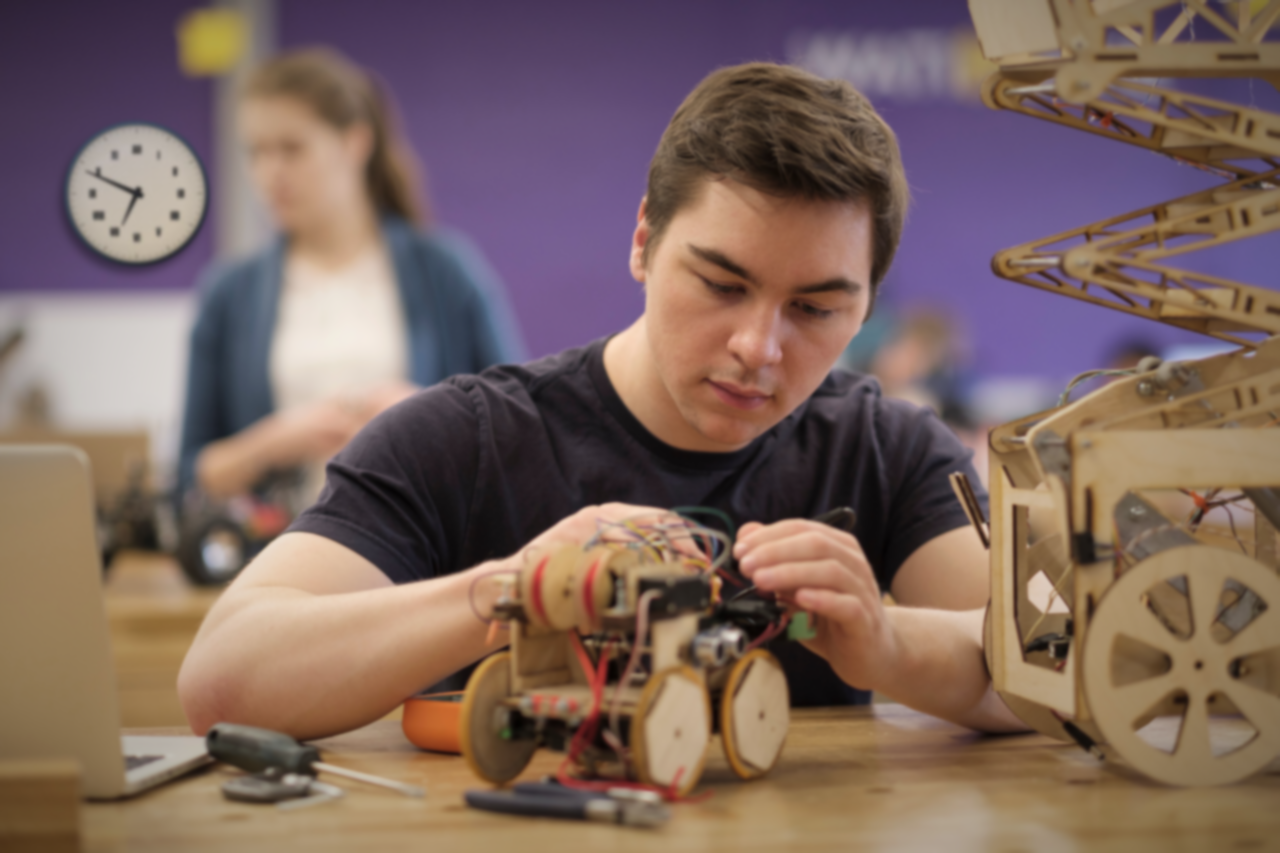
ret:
{"hour": 6, "minute": 49}
